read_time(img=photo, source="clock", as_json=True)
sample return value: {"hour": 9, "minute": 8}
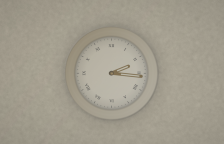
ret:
{"hour": 2, "minute": 16}
